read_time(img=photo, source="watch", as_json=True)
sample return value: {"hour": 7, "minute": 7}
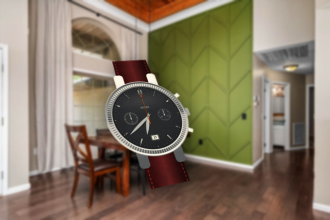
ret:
{"hour": 6, "minute": 39}
